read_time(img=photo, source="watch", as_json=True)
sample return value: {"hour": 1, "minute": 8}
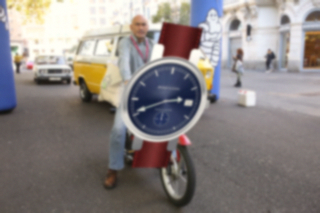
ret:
{"hour": 2, "minute": 41}
